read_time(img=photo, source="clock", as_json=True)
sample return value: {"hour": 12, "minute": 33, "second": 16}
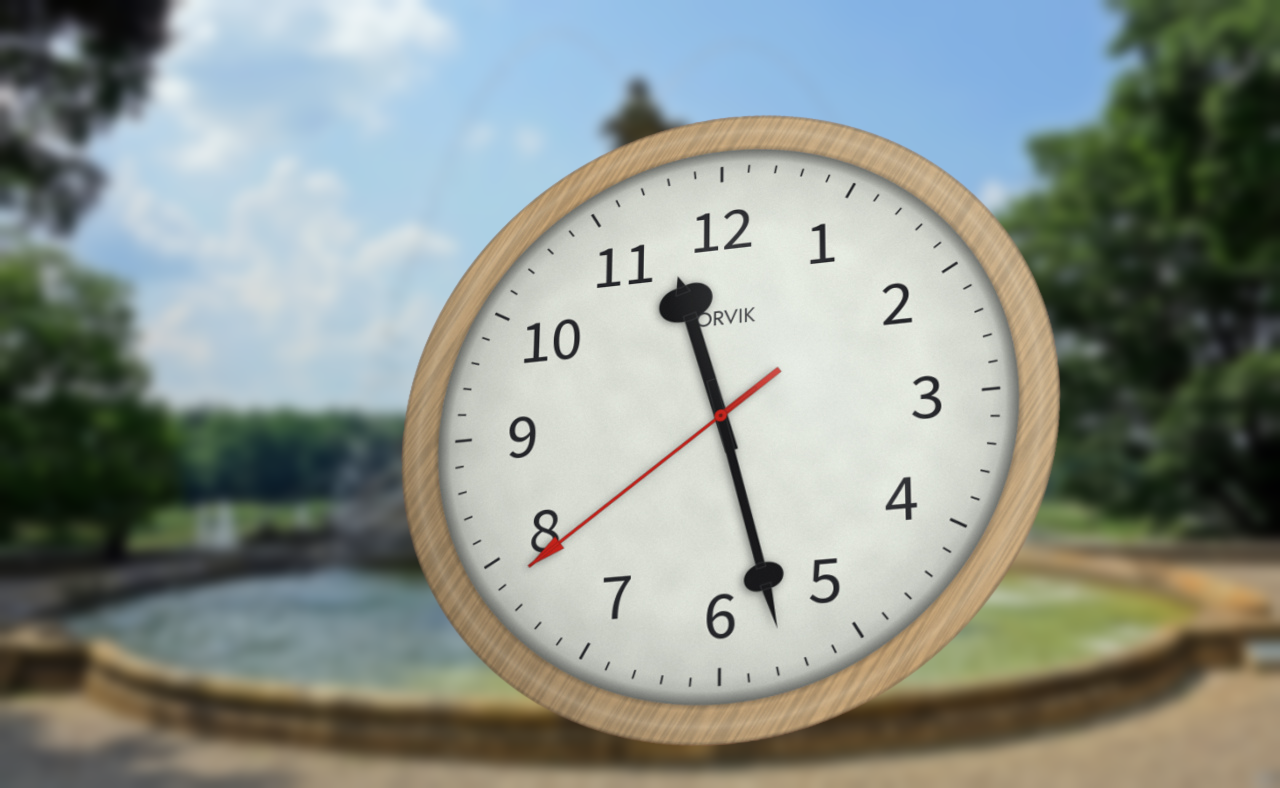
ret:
{"hour": 11, "minute": 27, "second": 39}
